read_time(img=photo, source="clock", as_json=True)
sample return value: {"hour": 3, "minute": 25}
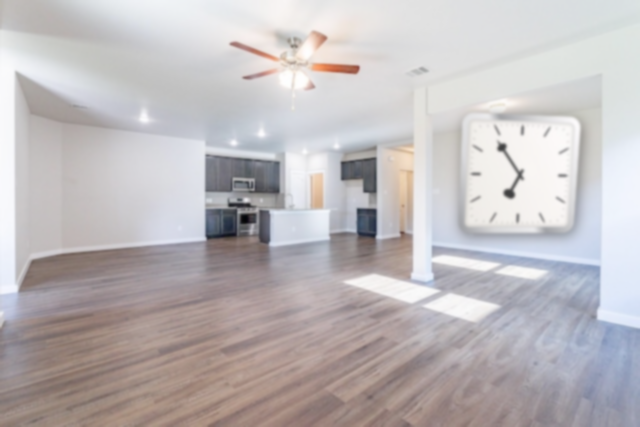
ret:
{"hour": 6, "minute": 54}
